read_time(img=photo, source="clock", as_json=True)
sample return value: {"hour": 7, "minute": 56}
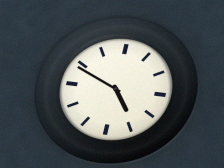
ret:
{"hour": 4, "minute": 49}
